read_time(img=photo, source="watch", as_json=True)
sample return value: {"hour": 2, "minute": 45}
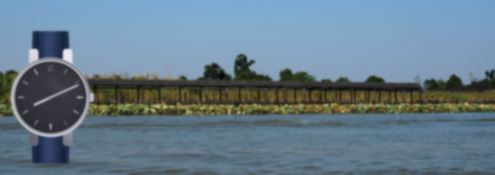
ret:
{"hour": 8, "minute": 11}
